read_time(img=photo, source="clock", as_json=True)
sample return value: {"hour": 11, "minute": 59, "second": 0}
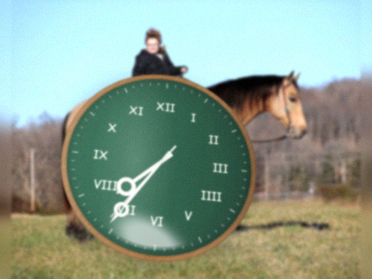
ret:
{"hour": 7, "minute": 35, "second": 36}
